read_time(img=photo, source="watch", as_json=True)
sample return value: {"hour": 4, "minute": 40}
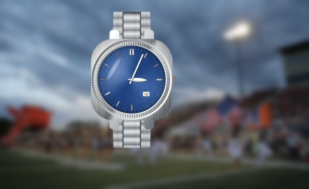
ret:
{"hour": 3, "minute": 4}
